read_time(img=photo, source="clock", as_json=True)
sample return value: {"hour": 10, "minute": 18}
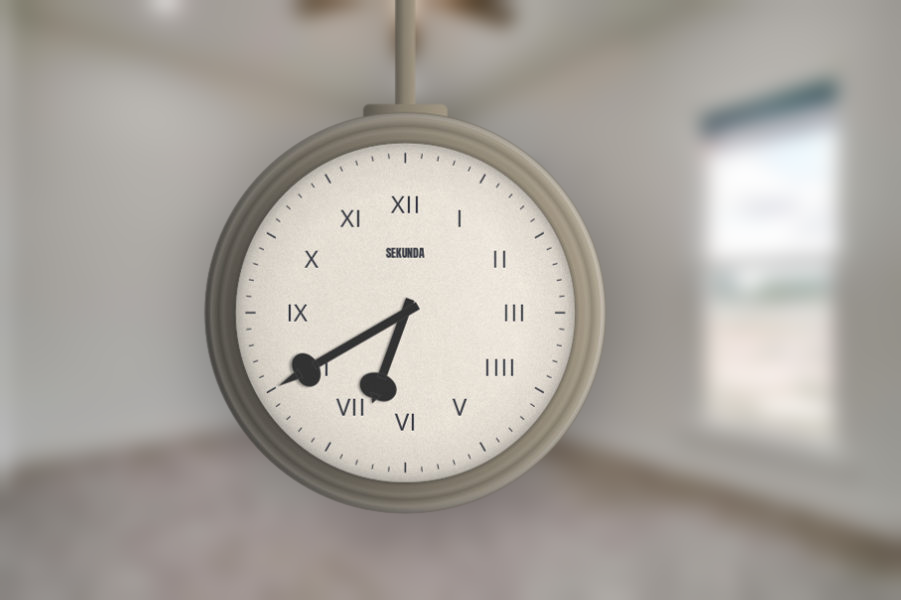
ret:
{"hour": 6, "minute": 40}
